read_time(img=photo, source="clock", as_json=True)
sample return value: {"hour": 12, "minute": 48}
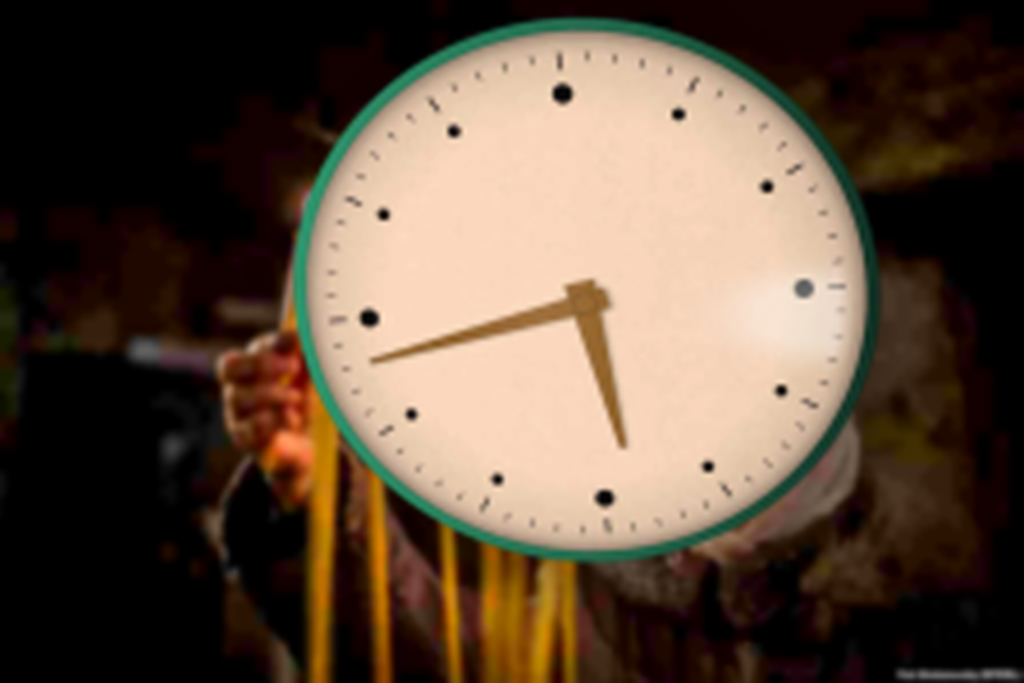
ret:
{"hour": 5, "minute": 43}
